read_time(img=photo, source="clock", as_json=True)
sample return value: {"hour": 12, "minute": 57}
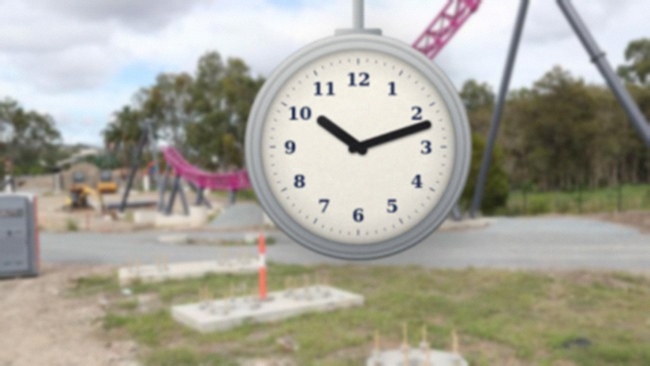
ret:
{"hour": 10, "minute": 12}
